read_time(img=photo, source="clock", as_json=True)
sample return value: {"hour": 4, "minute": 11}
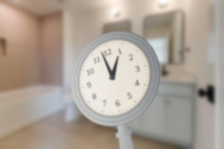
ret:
{"hour": 12, "minute": 58}
